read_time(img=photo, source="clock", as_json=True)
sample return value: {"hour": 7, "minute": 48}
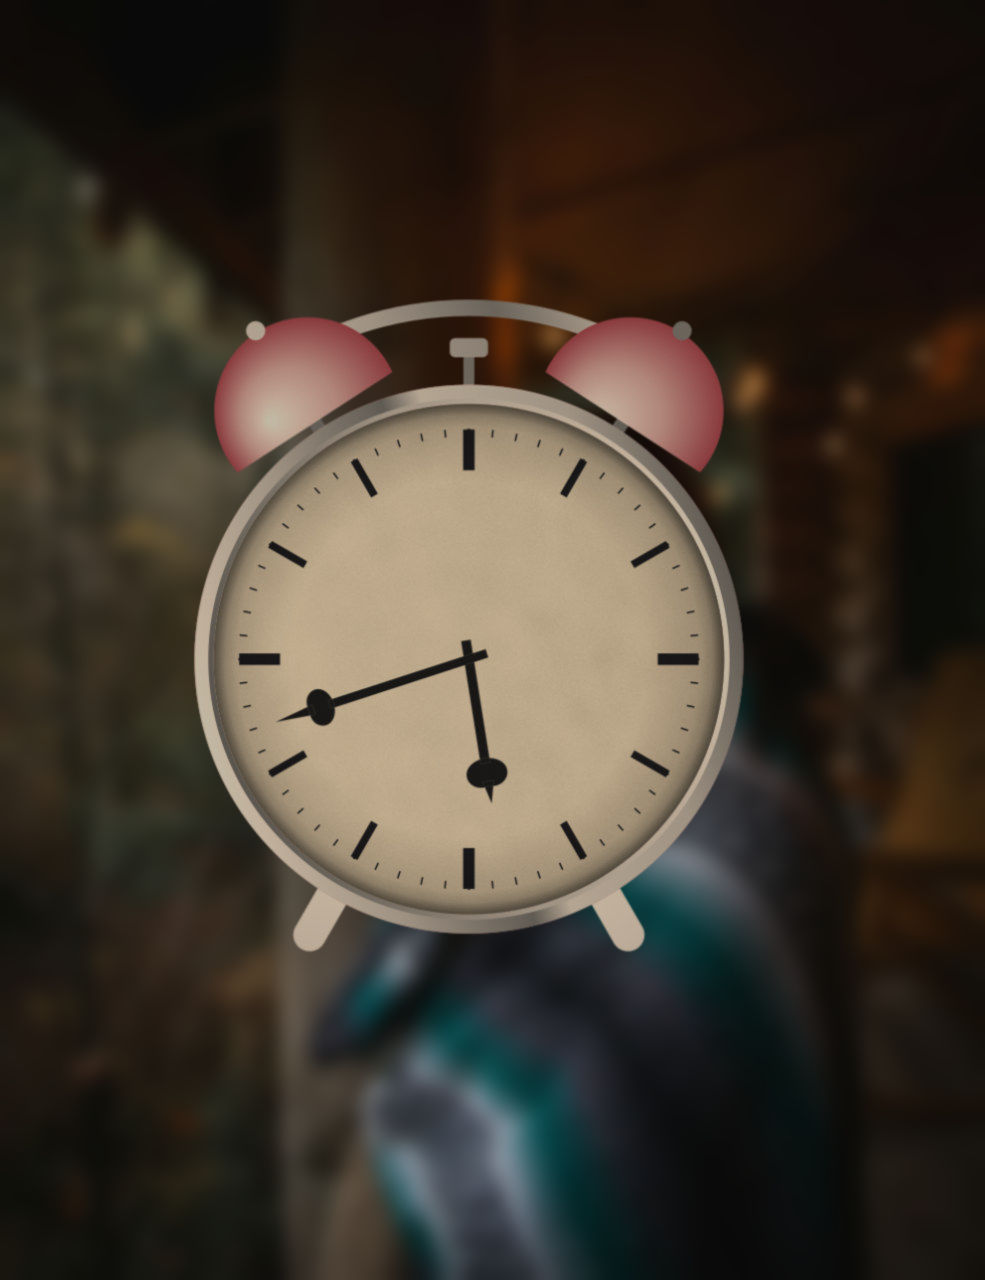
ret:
{"hour": 5, "minute": 42}
